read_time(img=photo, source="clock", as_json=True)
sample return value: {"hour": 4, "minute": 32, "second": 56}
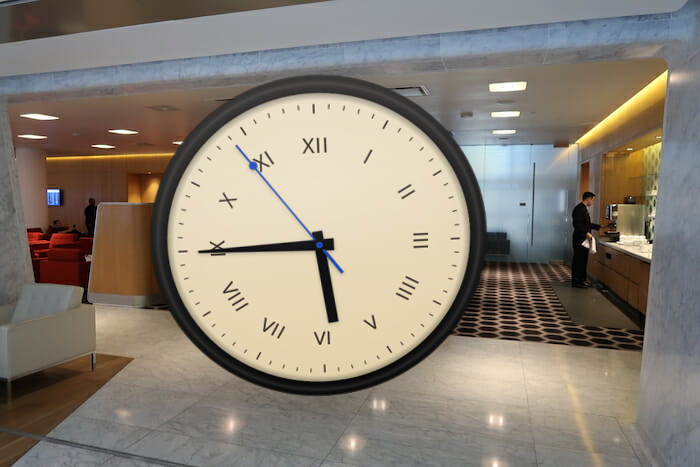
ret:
{"hour": 5, "minute": 44, "second": 54}
